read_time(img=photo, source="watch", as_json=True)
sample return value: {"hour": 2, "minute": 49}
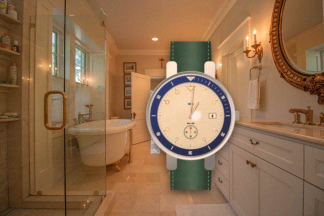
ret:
{"hour": 1, "minute": 1}
